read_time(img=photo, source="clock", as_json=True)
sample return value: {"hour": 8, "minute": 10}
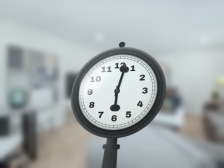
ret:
{"hour": 6, "minute": 2}
